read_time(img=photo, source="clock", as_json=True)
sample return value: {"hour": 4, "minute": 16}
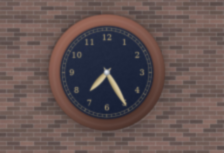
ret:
{"hour": 7, "minute": 25}
